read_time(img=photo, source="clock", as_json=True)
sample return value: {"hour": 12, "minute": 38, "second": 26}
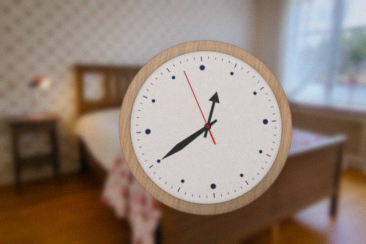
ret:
{"hour": 12, "minute": 39, "second": 57}
